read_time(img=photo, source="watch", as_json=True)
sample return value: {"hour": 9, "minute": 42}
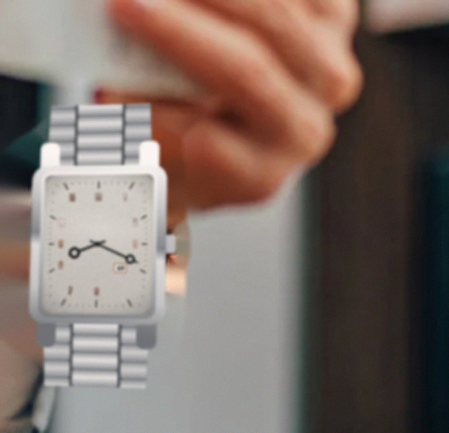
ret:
{"hour": 8, "minute": 19}
